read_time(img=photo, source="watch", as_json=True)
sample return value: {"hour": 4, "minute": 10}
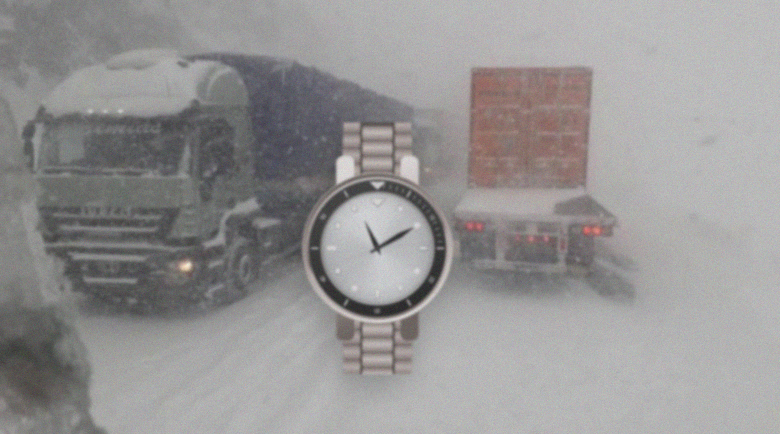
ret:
{"hour": 11, "minute": 10}
